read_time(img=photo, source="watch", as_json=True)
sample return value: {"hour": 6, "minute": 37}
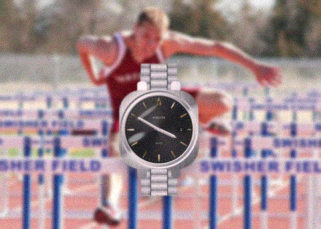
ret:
{"hour": 3, "minute": 50}
